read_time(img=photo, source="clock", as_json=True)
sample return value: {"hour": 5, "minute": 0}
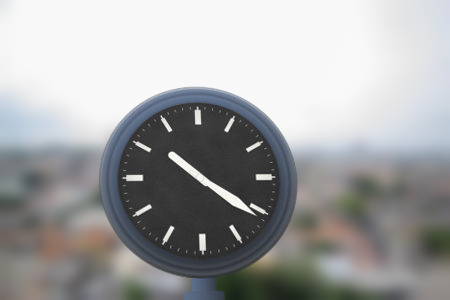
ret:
{"hour": 10, "minute": 21}
